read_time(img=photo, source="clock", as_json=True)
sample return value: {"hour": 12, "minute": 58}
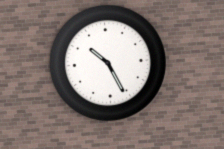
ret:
{"hour": 10, "minute": 26}
